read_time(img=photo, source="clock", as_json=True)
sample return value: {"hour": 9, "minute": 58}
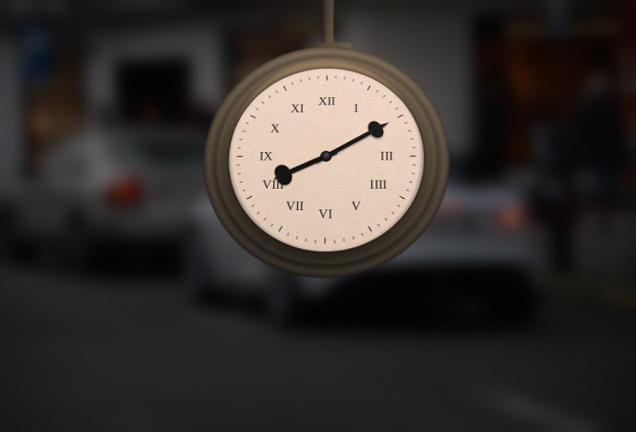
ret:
{"hour": 8, "minute": 10}
